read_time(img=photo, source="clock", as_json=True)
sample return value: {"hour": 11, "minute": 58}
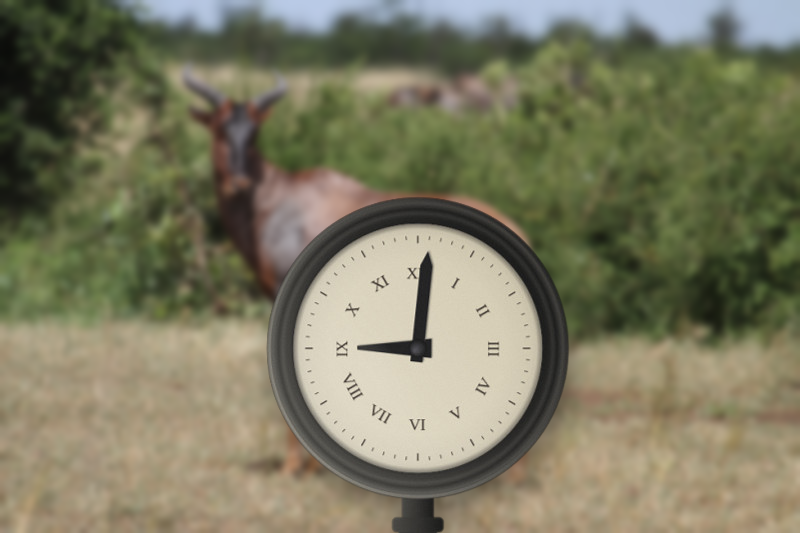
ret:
{"hour": 9, "minute": 1}
